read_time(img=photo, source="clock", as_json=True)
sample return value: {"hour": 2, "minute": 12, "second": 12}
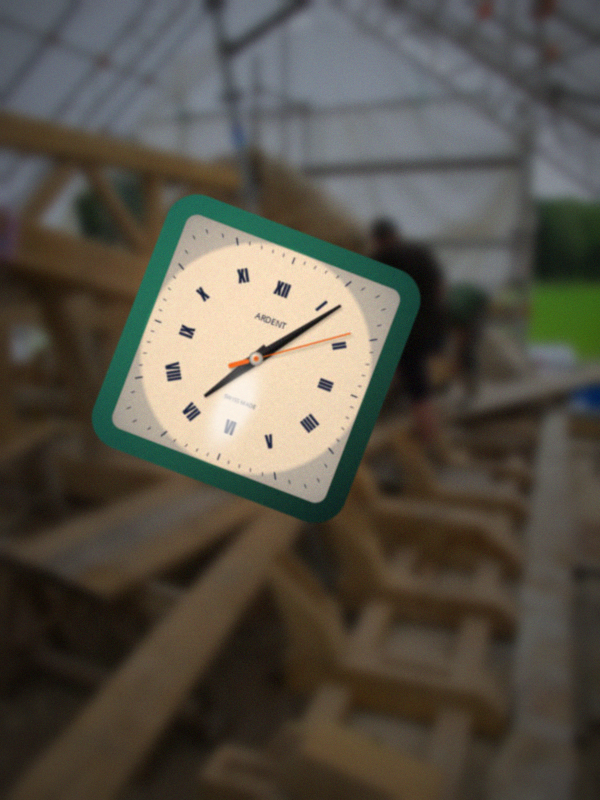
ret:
{"hour": 7, "minute": 6, "second": 9}
